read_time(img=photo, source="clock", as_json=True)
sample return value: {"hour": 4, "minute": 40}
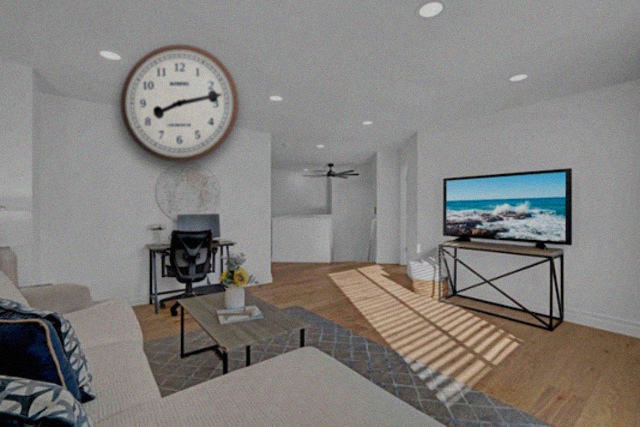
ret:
{"hour": 8, "minute": 13}
